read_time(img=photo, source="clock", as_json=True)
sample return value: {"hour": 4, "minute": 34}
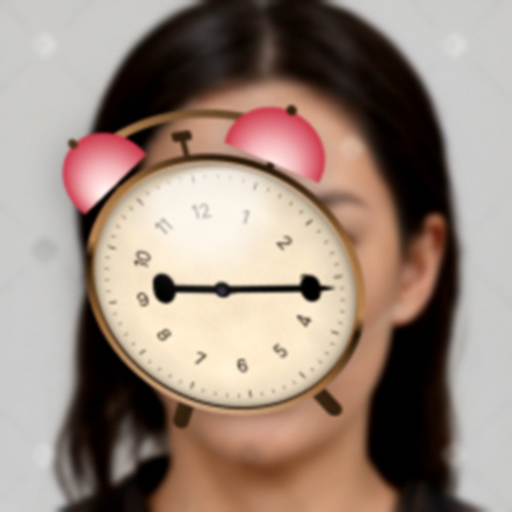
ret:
{"hour": 9, "minute": 16}
